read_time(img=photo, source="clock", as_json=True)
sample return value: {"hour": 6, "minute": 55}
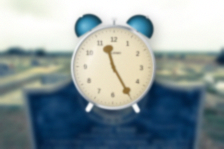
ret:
{"hour": 11, "minute": 25}
